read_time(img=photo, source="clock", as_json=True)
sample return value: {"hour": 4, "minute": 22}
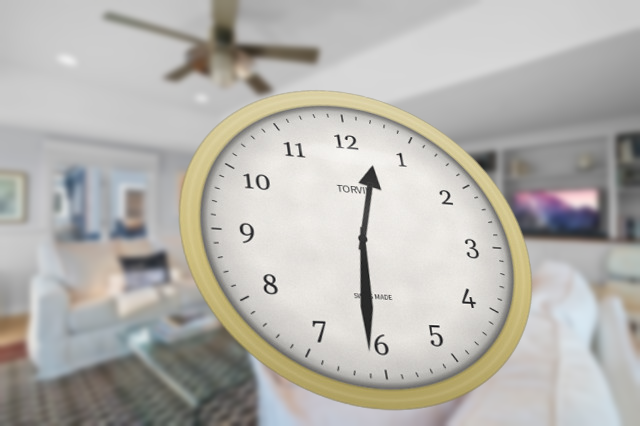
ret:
{"hour": 12, "minute": 31}
